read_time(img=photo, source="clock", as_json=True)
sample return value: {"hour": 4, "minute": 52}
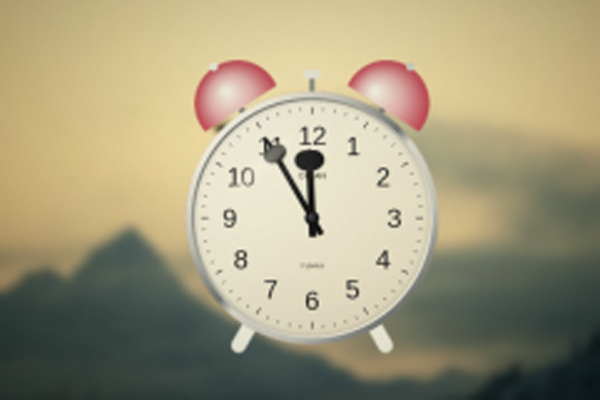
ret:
{"hour": 11, "minute": 55}
